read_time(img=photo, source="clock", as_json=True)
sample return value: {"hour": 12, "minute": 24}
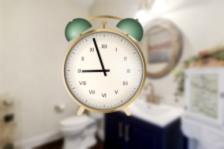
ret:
{"hour": 8, "minute": 57}
